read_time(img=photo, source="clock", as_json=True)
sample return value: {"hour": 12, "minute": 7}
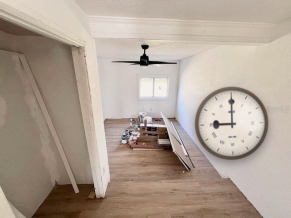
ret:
{"hour": 9, "minute": 0}
